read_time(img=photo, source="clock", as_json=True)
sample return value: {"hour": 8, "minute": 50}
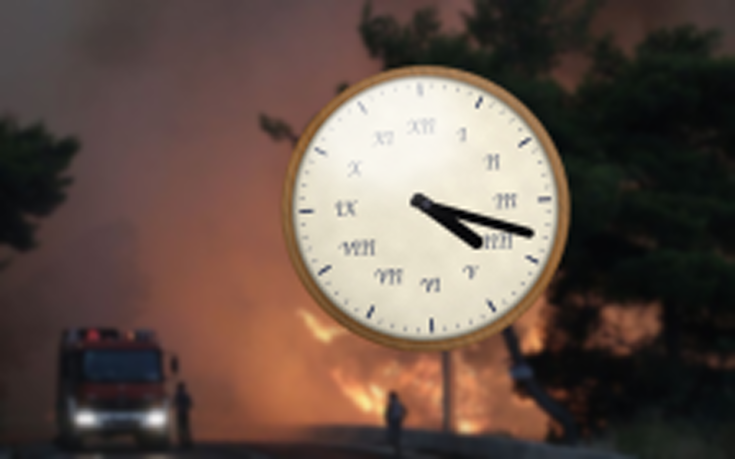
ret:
{"hour": 4, "minute": 18}
